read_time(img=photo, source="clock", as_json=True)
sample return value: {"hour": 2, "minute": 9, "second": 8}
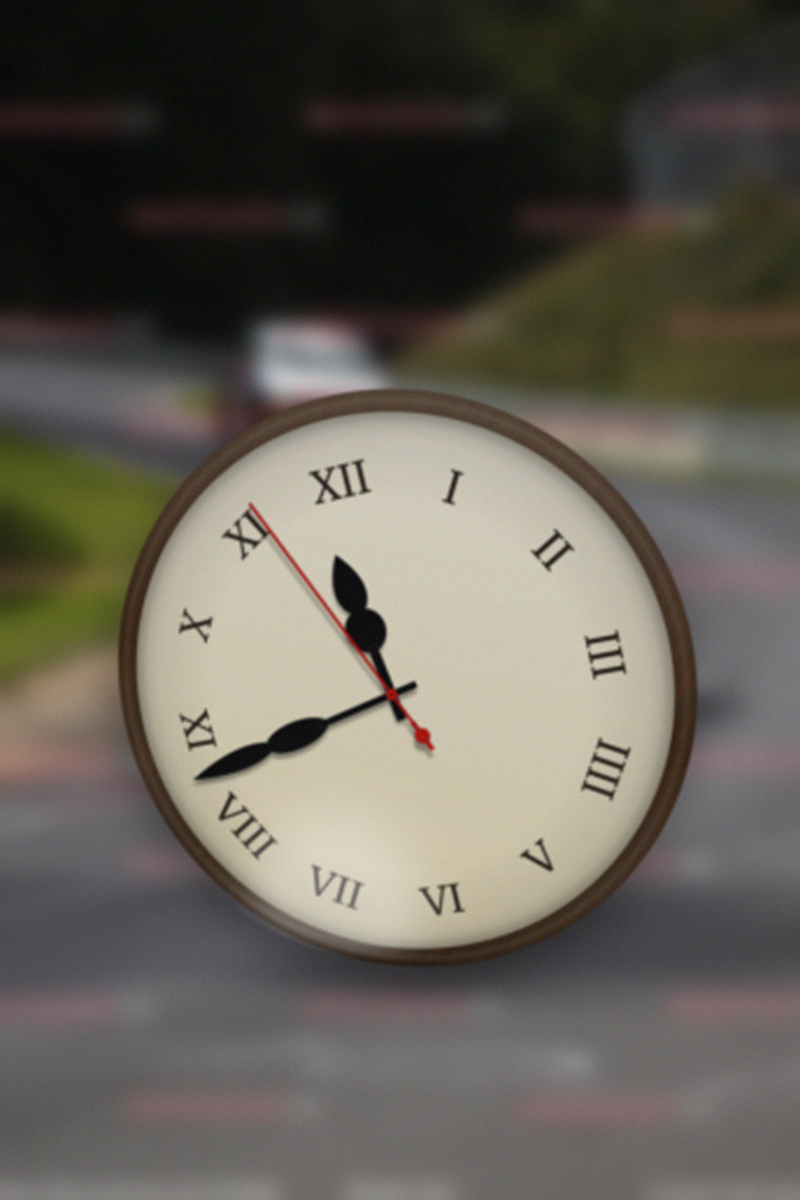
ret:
{"hour": 11, "minute": 42, "second": 56}
